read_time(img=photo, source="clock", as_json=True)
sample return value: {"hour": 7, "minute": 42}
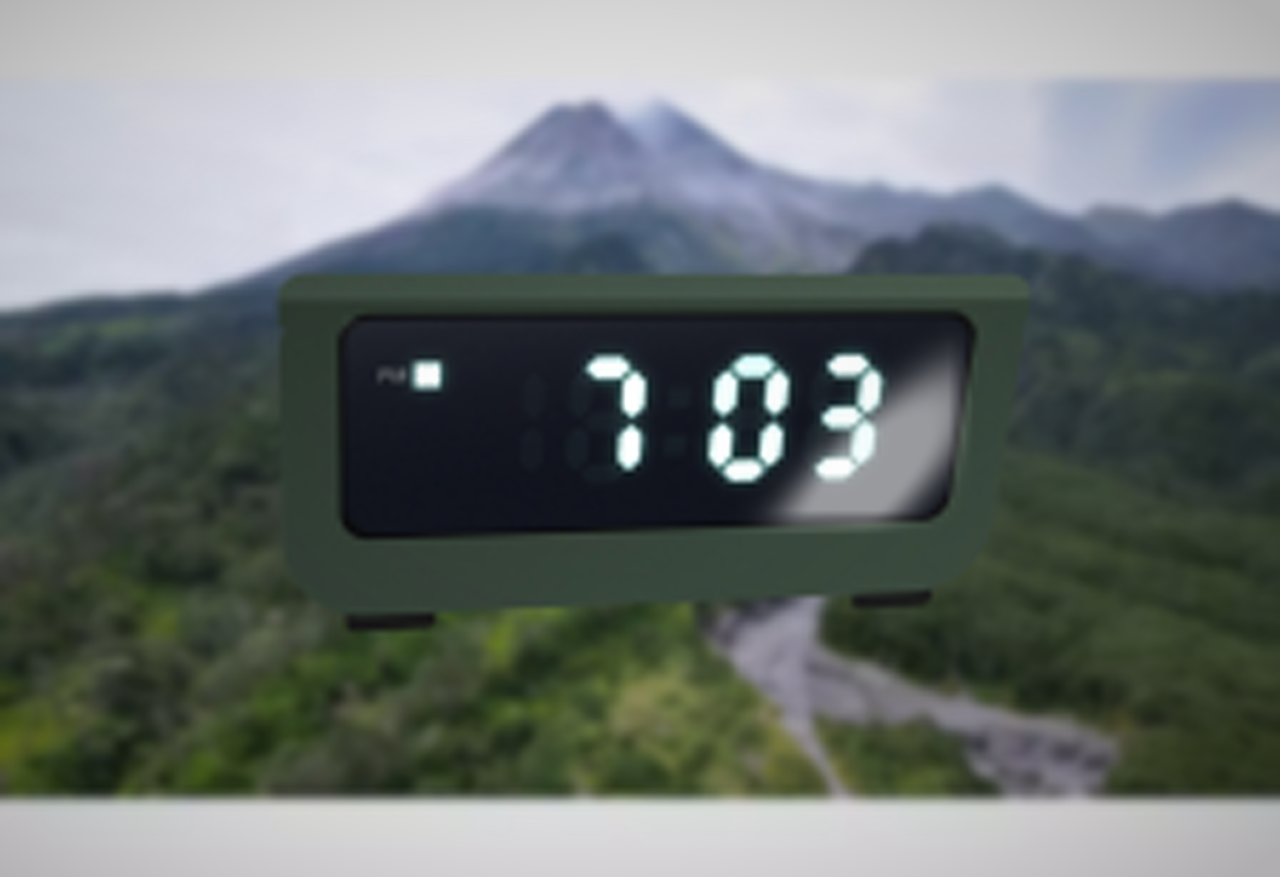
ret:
{"hour": 7, "minute": 3}
